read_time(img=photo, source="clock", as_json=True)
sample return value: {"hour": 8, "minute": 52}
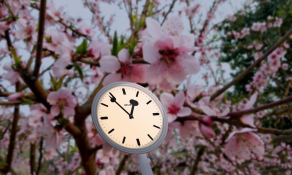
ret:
{"hour": 12, "minute": 54}
